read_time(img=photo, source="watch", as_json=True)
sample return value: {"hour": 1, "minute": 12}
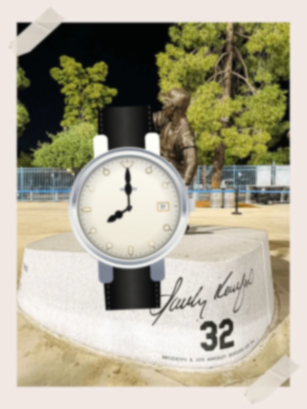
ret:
{"hour": 8, "minute": 0}
